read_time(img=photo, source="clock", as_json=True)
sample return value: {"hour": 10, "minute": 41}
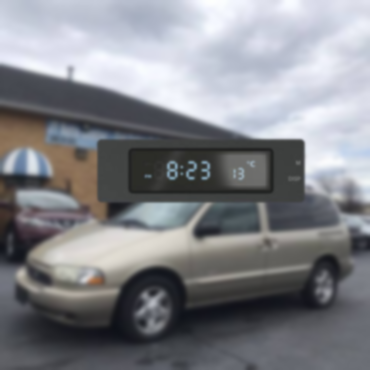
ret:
{"hour": 8, "minute": 23}
